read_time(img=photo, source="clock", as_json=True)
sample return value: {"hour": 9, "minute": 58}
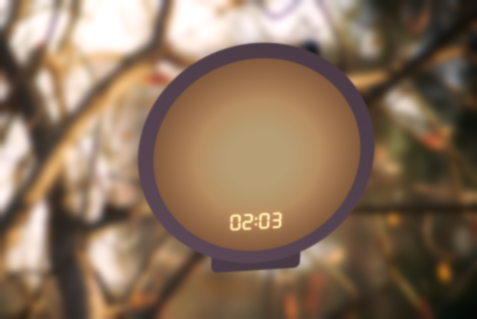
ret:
{"hour": 2, "minute": 3}
